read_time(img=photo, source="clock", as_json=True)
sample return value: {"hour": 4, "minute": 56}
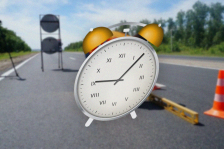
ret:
{"hour": 9, "minute": 7}
